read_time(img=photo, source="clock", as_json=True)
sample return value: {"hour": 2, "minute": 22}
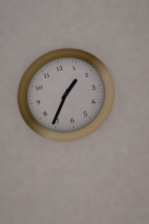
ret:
{"hour": 1, "minute": 36}
